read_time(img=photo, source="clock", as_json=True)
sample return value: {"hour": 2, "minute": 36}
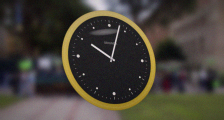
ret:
{"hour": 10, "minute": 3}
